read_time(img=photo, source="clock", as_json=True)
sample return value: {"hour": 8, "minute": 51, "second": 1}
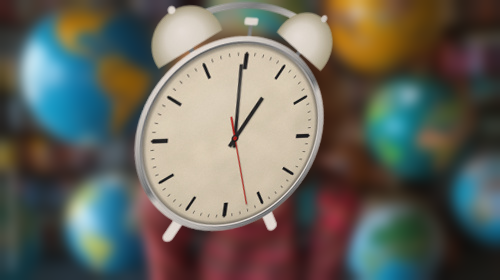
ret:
{"hour": 12, "minute": 59, "second": 27}
